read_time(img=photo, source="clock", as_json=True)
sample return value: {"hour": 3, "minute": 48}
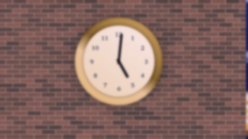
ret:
{"hour": 5, "minute": 1}
